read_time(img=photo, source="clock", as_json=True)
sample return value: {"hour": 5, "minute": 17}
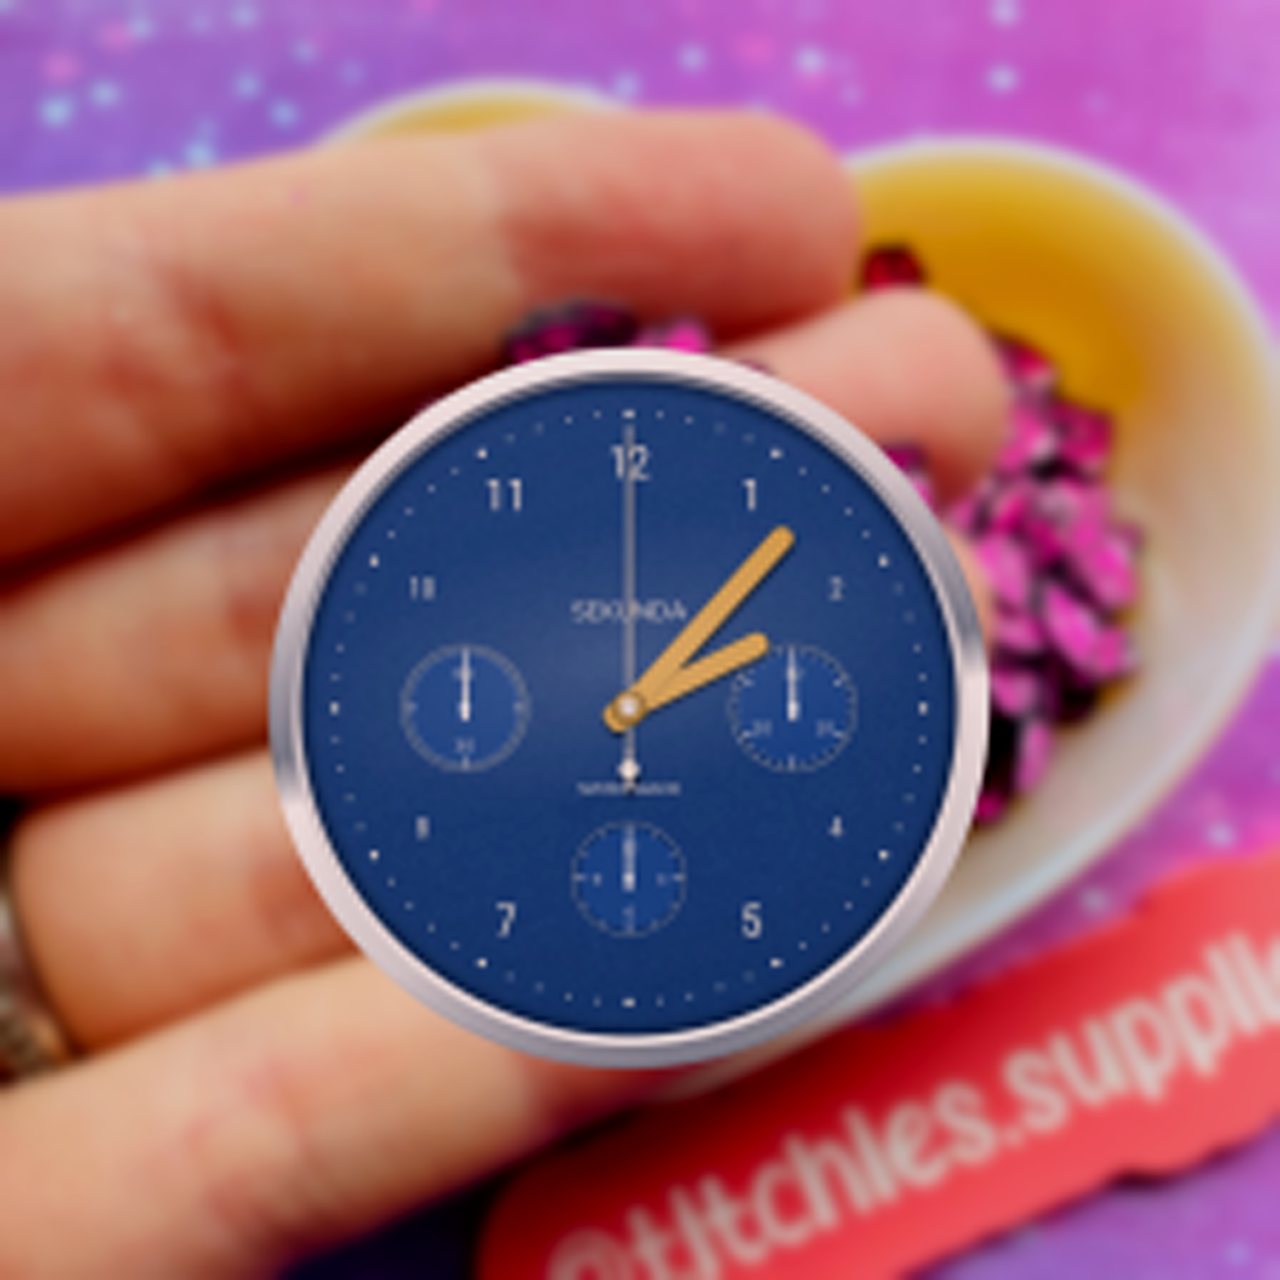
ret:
{"hour": 2, "minute": 7}
